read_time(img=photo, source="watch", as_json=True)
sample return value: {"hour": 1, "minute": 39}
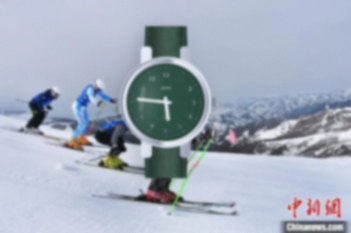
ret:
{"hour": 5, "minute": 46}
